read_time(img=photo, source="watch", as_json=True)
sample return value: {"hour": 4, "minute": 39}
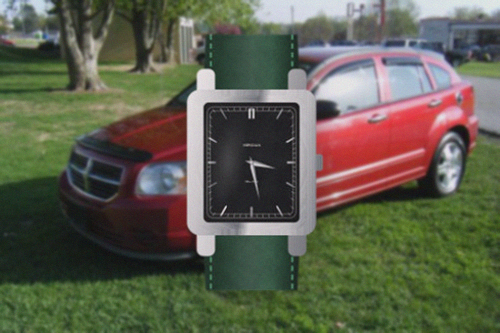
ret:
{"hour": 3, "minute": 28}
